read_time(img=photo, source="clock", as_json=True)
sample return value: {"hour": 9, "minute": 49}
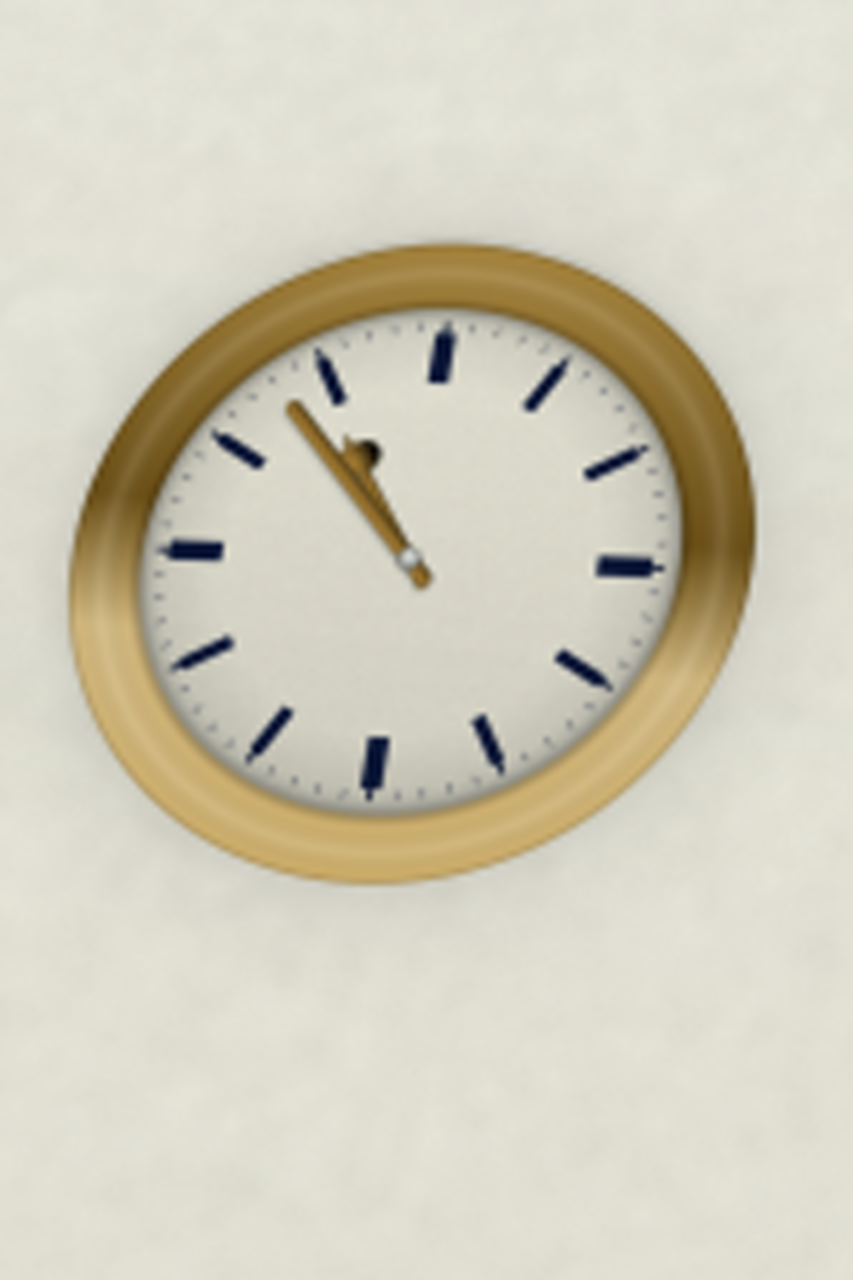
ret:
{"hour": 10, "minute": 53}
